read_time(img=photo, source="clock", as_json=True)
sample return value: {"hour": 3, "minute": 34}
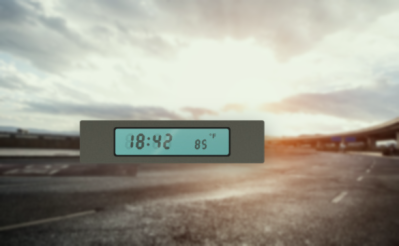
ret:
{"hour": 18, "minute": 42}
